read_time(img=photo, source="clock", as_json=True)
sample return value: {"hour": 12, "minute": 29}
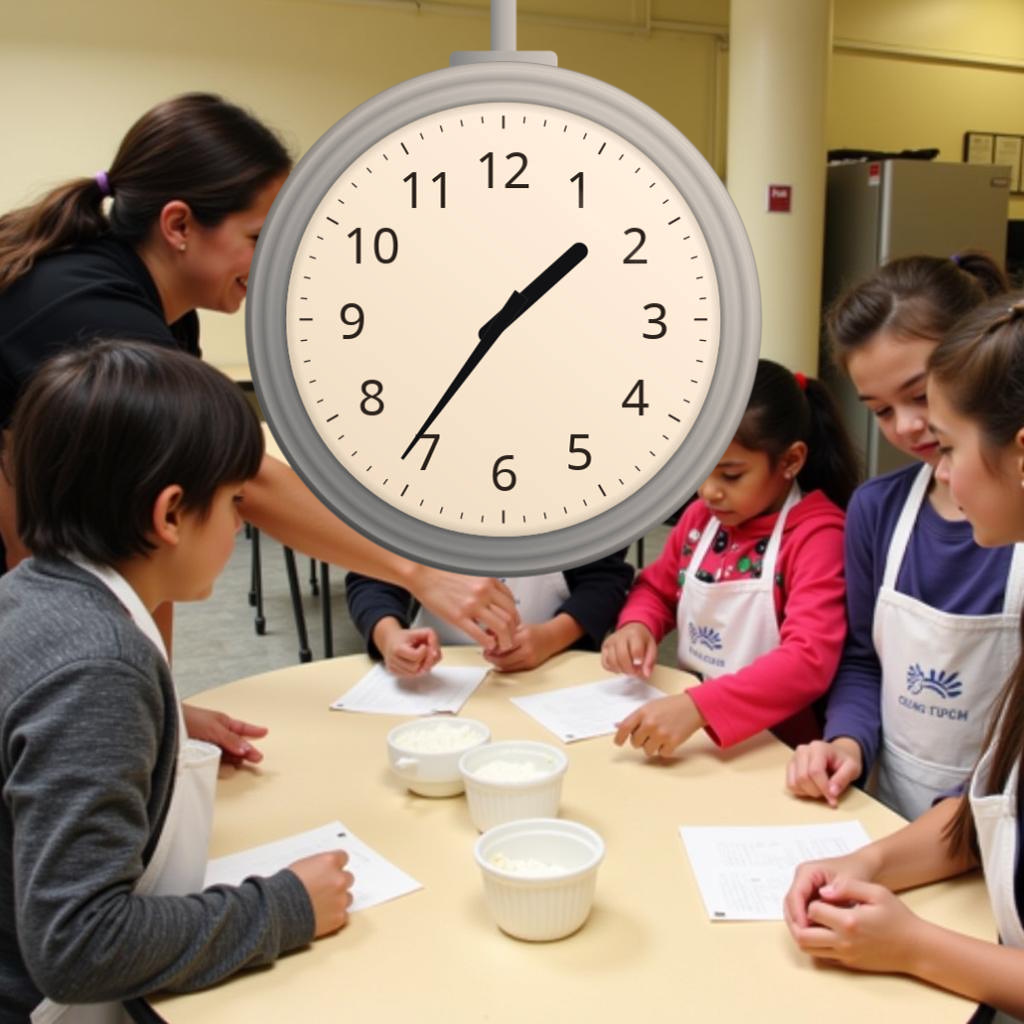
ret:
{"hour": 1, "minute": 36}
